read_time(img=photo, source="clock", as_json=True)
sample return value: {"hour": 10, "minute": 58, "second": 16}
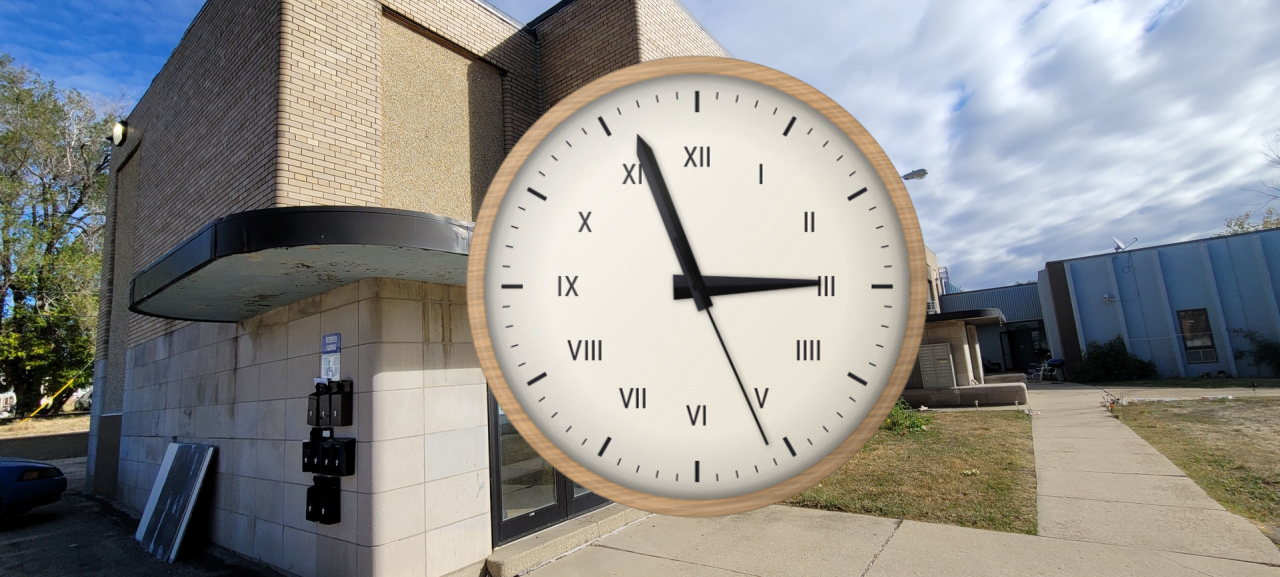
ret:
{"hour": 2, "minute": 56, "second": 26}
